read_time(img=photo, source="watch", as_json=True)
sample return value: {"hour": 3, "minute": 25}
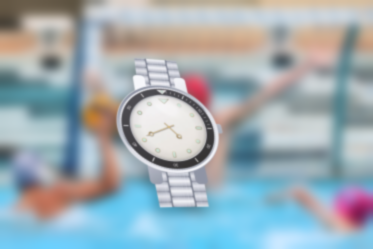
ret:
{"hour": 4, "minute": 41}
